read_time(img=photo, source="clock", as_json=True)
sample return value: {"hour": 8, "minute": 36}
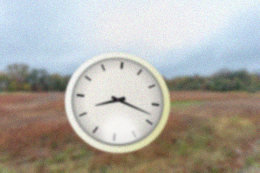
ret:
{"hour": 8, "minute": 18}
